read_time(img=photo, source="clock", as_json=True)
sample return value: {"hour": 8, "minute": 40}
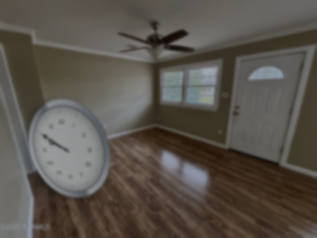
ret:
{"hour": 9, "minute": 50}
